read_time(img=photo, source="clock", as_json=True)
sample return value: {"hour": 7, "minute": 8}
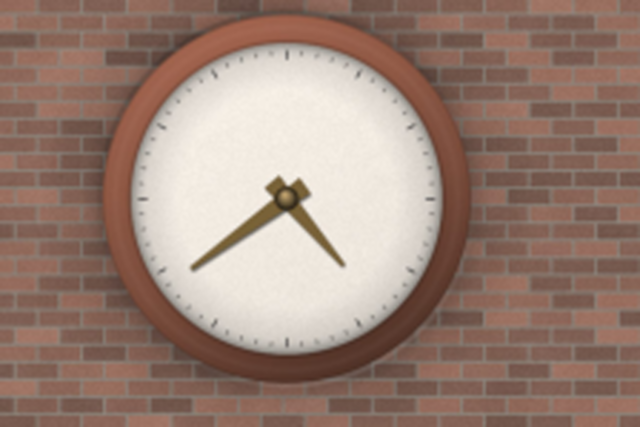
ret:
{"hour": 4, "minute": 39}
